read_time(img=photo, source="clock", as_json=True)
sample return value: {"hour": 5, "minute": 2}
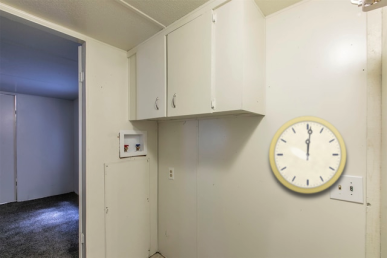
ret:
{"hour": 12, "minute": 1}
